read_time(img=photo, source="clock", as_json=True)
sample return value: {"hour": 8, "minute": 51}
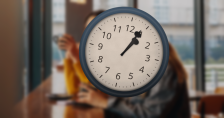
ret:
{"hour": 1, "minute": 4}
